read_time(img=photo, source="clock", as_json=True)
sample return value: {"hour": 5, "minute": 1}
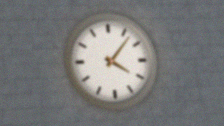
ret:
{"hour": 4, "minute": 7}
